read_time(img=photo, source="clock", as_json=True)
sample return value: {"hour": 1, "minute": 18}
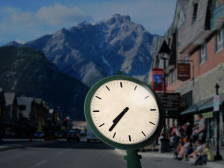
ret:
{"hour": 7, "minute": 37}
